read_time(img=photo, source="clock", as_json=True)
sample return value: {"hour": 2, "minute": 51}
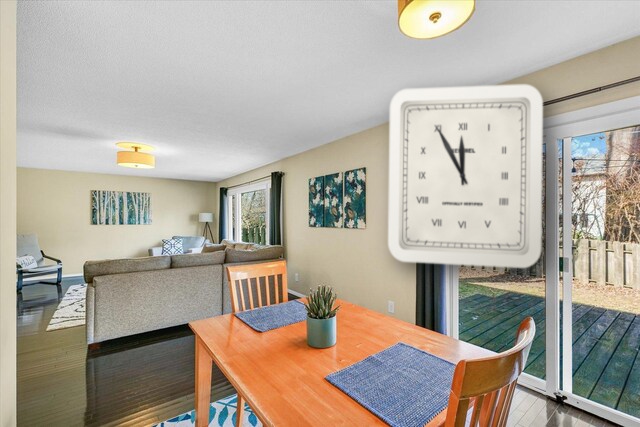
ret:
{"hour": 11, "minute": 55}
